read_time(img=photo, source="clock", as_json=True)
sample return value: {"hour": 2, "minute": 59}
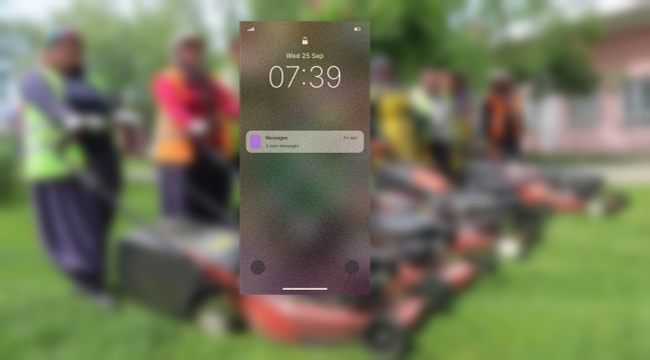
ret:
{"hour": 7, "minute": 39}
